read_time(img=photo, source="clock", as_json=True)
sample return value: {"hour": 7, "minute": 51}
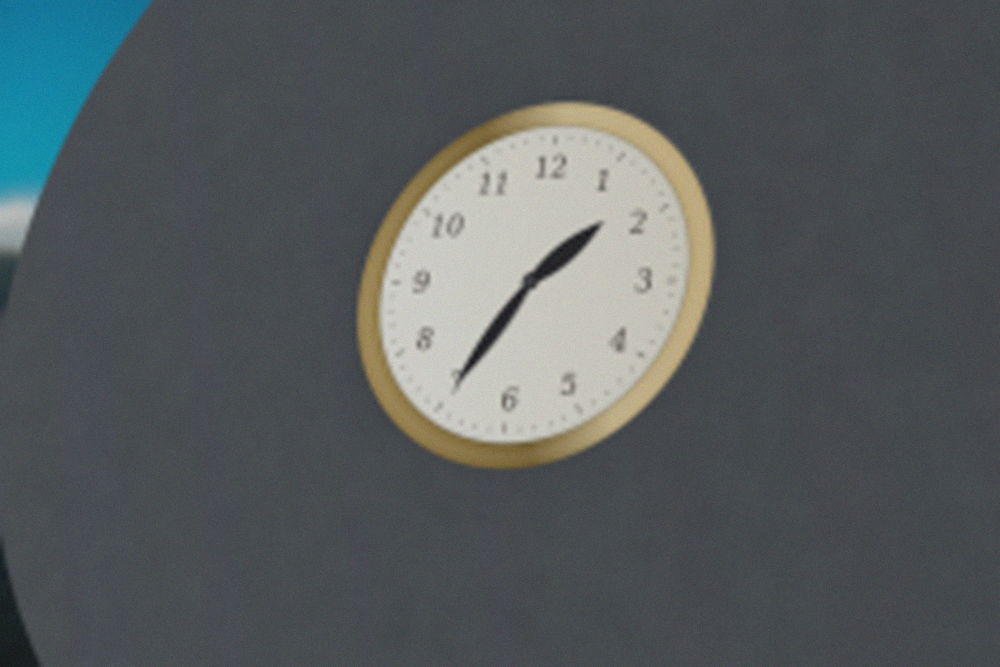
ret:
{"hour": 1, "minute": 35}
